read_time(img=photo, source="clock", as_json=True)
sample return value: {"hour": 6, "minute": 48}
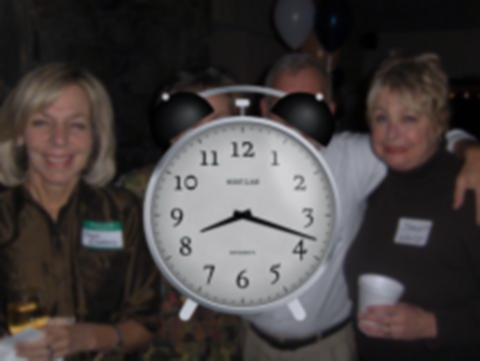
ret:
{"hour": 8, "minute": 18}
